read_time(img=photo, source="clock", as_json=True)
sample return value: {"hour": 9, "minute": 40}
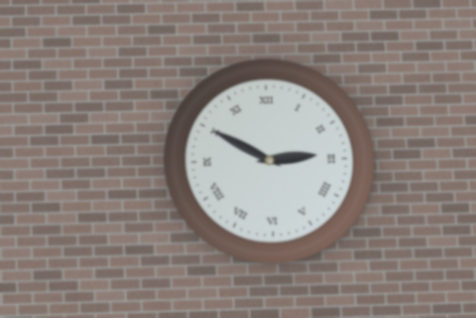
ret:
{"hour": 2, "minute": 50}
